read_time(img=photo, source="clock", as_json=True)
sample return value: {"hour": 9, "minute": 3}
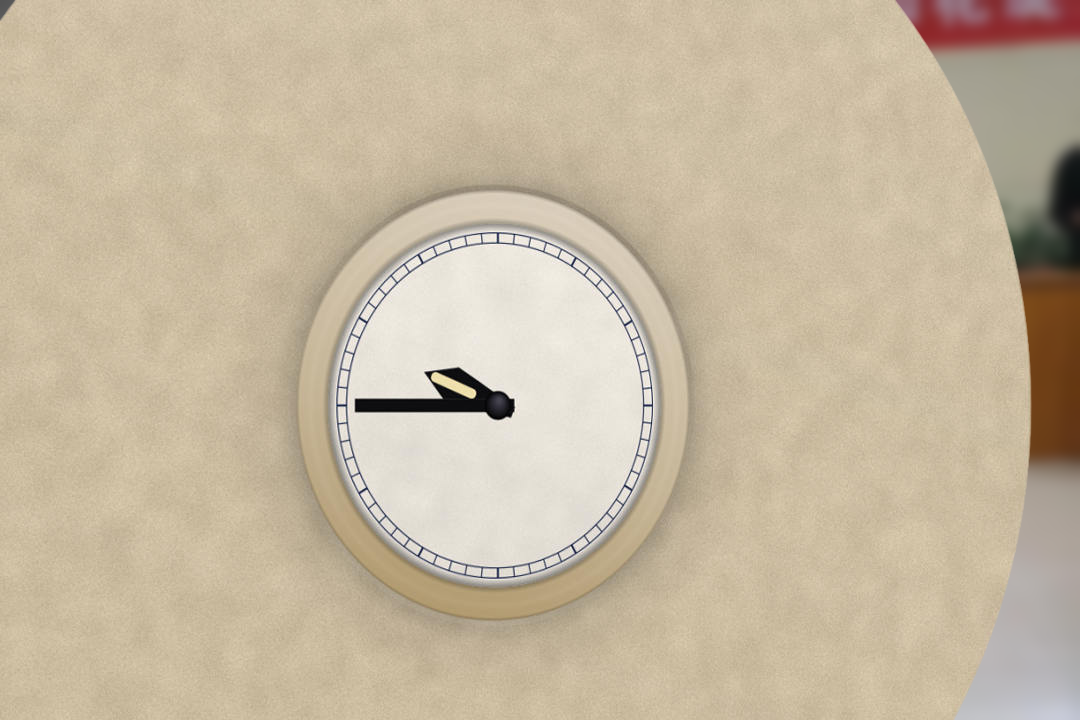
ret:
{"hour": 9, "minute": 45}
